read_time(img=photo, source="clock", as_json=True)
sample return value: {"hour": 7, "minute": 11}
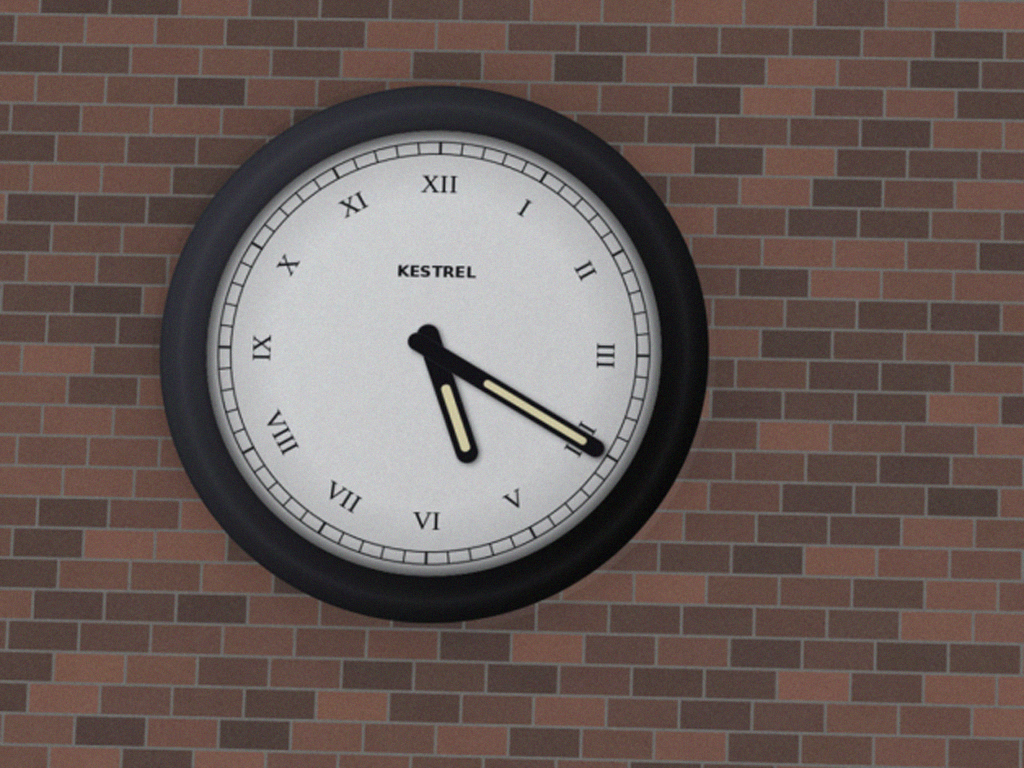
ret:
{"hour": 5, "minute": 20}
